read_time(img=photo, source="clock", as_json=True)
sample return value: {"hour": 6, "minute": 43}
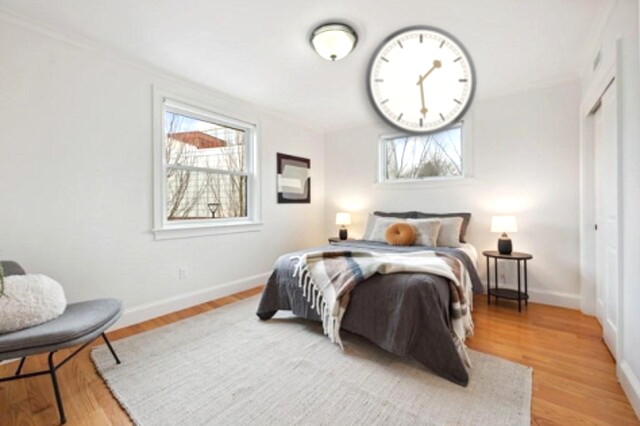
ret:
{"hour": 1, "minute": 29}
